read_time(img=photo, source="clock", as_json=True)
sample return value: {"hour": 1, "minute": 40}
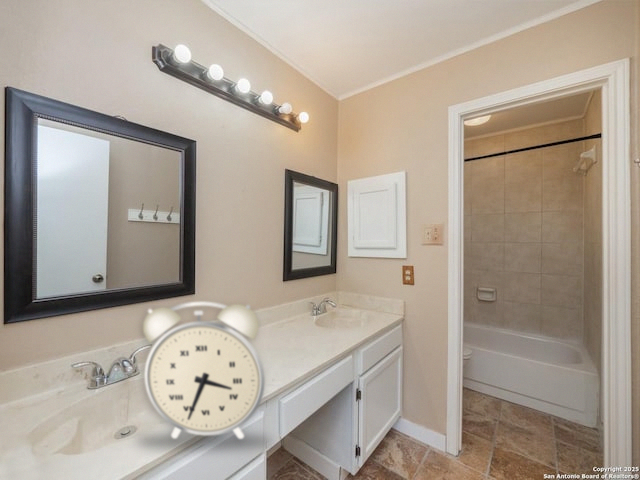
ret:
{"hour": 3, "minute": 34}
